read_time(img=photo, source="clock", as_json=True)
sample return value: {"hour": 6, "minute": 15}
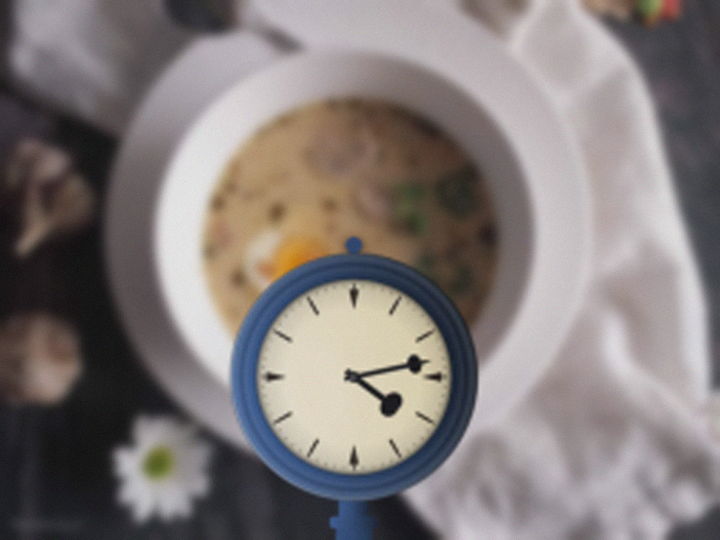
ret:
{"hour": 4, "minute": 13}
